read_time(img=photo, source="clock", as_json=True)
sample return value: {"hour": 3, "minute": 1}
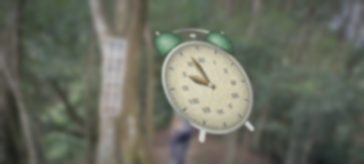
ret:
{"hour": 9, "minute": 57}
